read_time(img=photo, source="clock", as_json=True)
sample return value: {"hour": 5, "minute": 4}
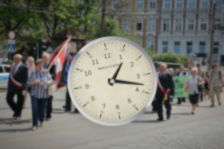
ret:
{"hour": 1, "minute": 18}
